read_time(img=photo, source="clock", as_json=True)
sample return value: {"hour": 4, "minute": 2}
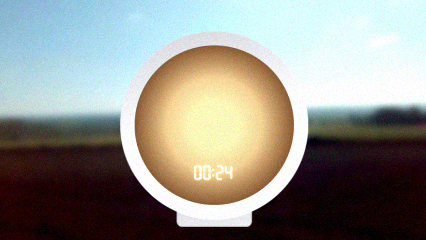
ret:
{"hour": 0, "minute": 24}
